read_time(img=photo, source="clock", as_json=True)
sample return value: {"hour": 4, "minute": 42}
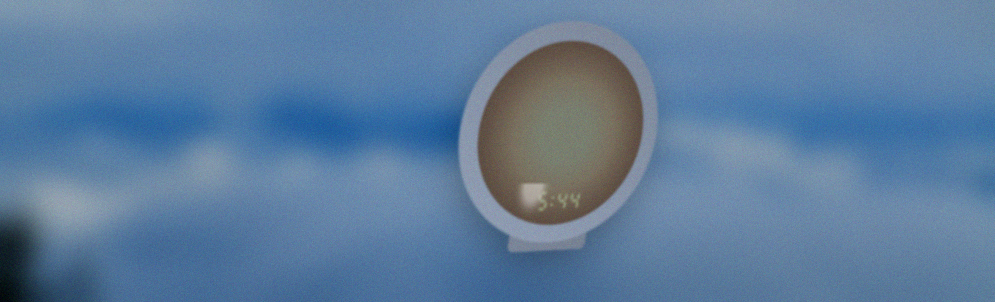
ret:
{"hour": 5, "minute": 44}
